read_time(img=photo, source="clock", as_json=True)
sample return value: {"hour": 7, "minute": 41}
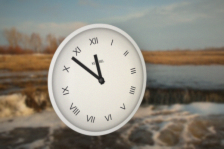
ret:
{"hour": 11, "minute": 53}
